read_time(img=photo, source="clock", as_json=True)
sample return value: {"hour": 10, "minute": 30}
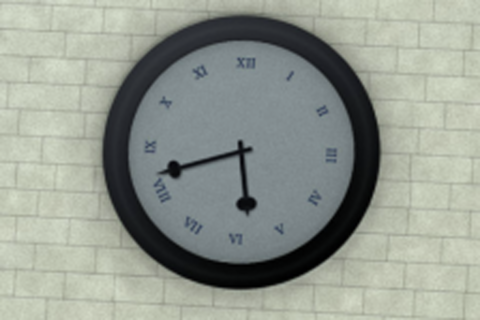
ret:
{"hour": 5, "minute": 42}
